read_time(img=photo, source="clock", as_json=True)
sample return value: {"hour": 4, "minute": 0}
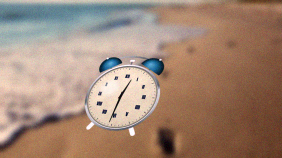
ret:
{"hour": 12, "minute": 31}
